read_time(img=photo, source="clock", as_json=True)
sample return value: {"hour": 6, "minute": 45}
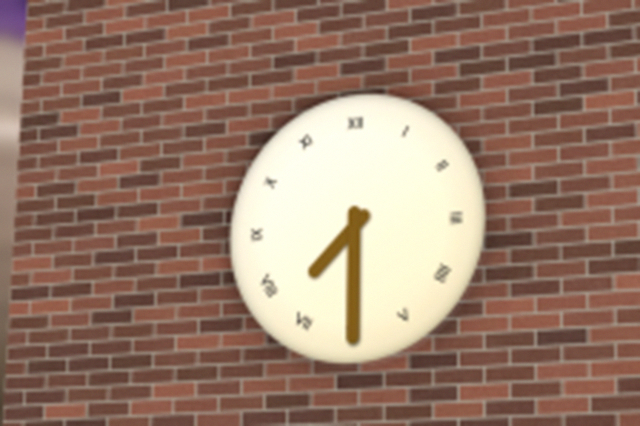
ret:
{"hour": 7, "minute": 30}
